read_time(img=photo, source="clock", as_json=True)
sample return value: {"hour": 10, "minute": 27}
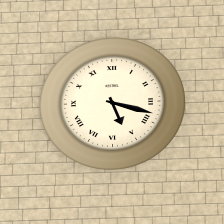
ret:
{"hour": 5, "minute": 18}
